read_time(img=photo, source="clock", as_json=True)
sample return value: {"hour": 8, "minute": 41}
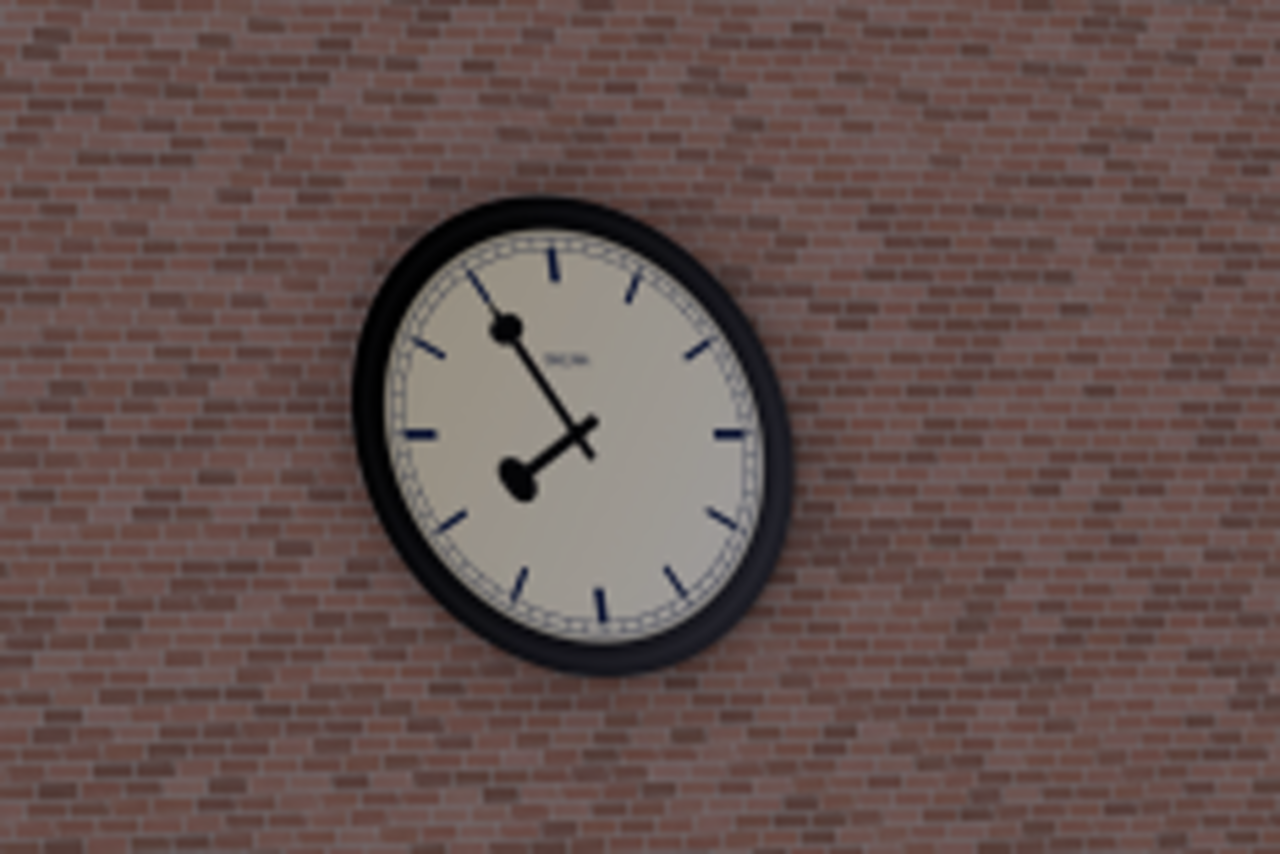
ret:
{"hour": 7, "minute": 55}
